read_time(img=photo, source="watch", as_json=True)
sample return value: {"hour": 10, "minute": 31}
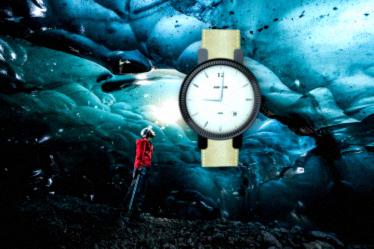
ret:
{"hour": 9, "minute": 1}
